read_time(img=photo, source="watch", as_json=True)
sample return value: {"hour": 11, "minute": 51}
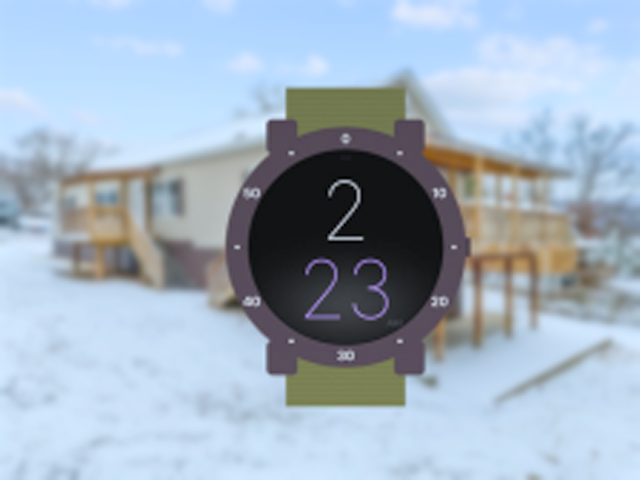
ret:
{"hour": 2, "minute": 23}
